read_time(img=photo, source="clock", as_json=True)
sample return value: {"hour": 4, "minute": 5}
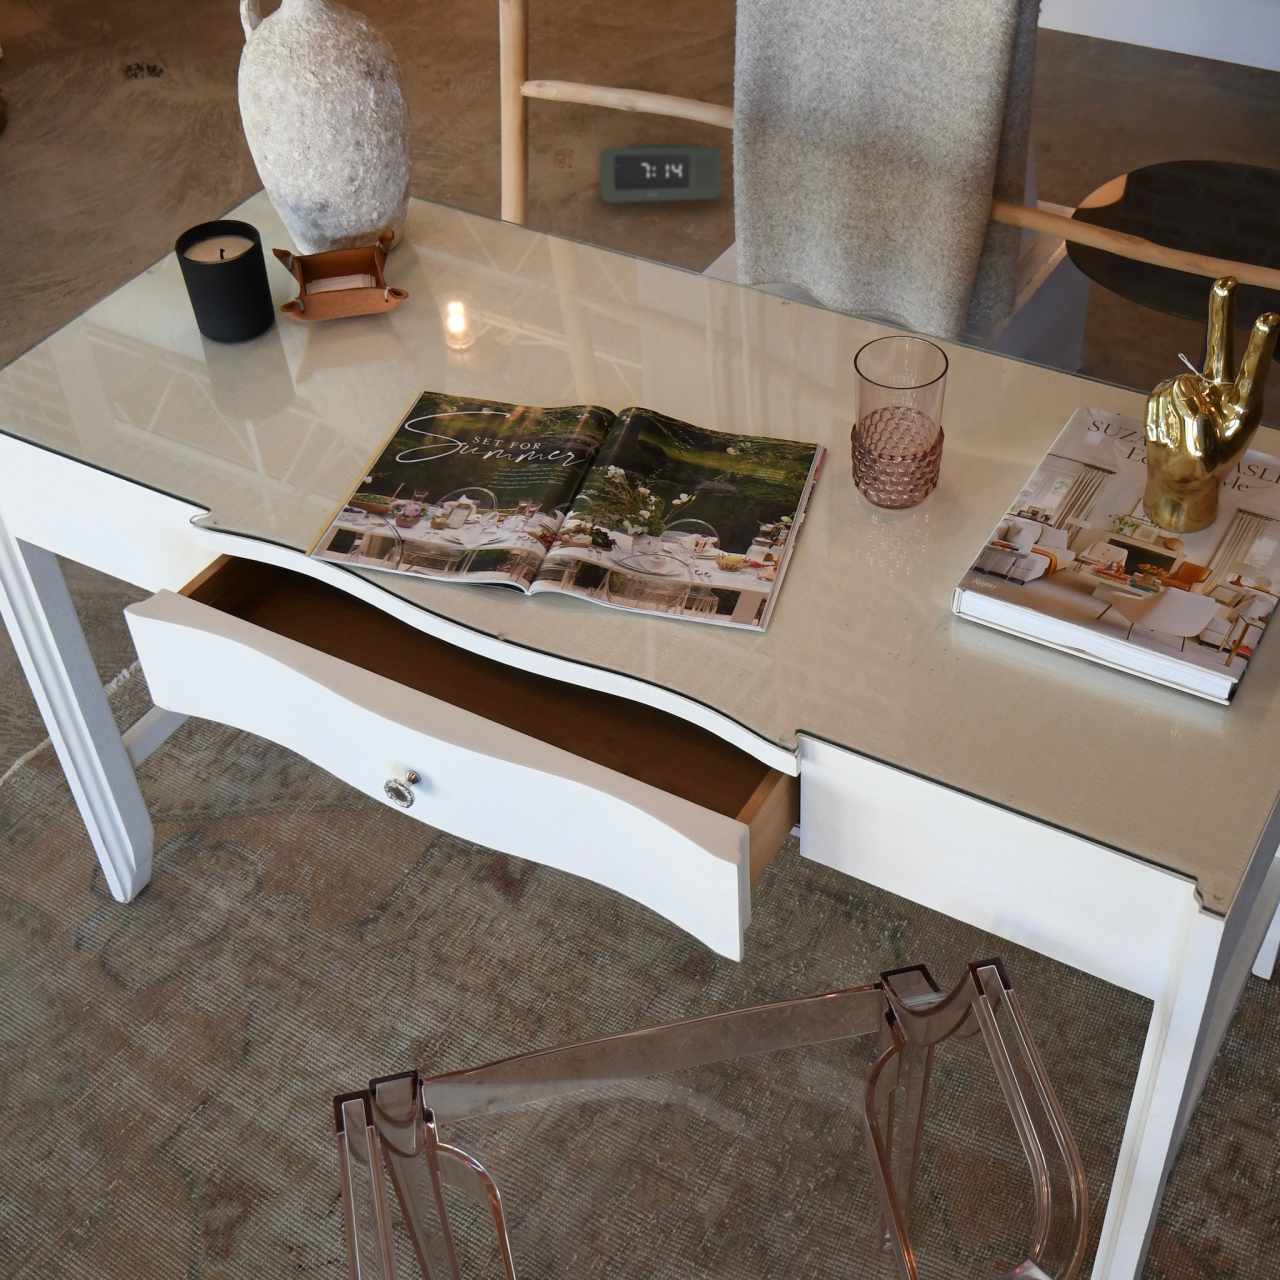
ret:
{"hour": 7, "minute": 14}
